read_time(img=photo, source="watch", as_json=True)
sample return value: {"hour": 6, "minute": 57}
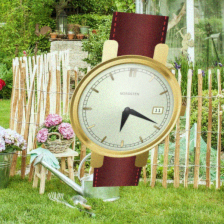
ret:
{"hour": 6, "minute": 19}
